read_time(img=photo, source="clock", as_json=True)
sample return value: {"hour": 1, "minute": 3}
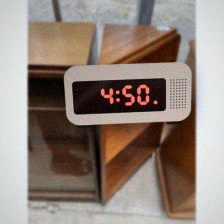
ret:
{"hour": 4, "minute": 50}
